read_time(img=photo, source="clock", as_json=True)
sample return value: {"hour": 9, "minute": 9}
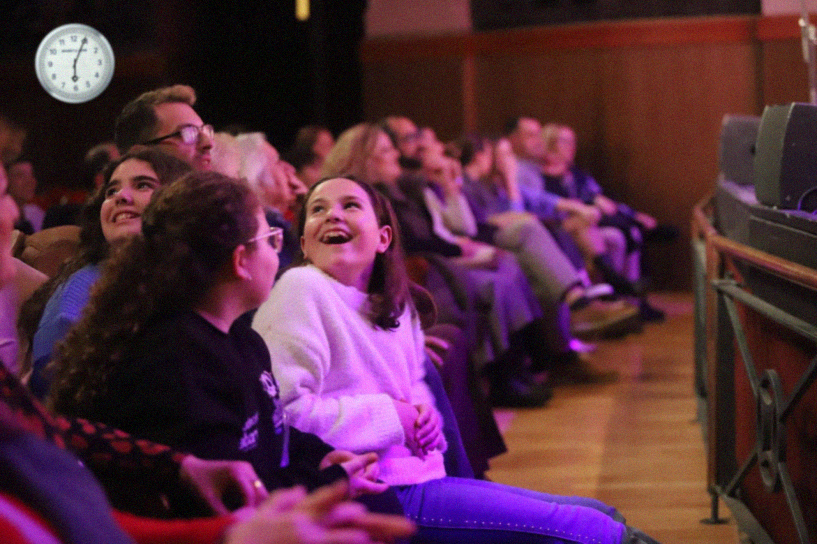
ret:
{"hour": 6, "minute": 4}
